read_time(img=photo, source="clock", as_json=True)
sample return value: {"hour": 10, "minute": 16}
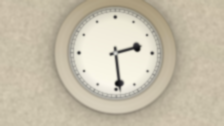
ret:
{"hour": 2, "minute": 29}
